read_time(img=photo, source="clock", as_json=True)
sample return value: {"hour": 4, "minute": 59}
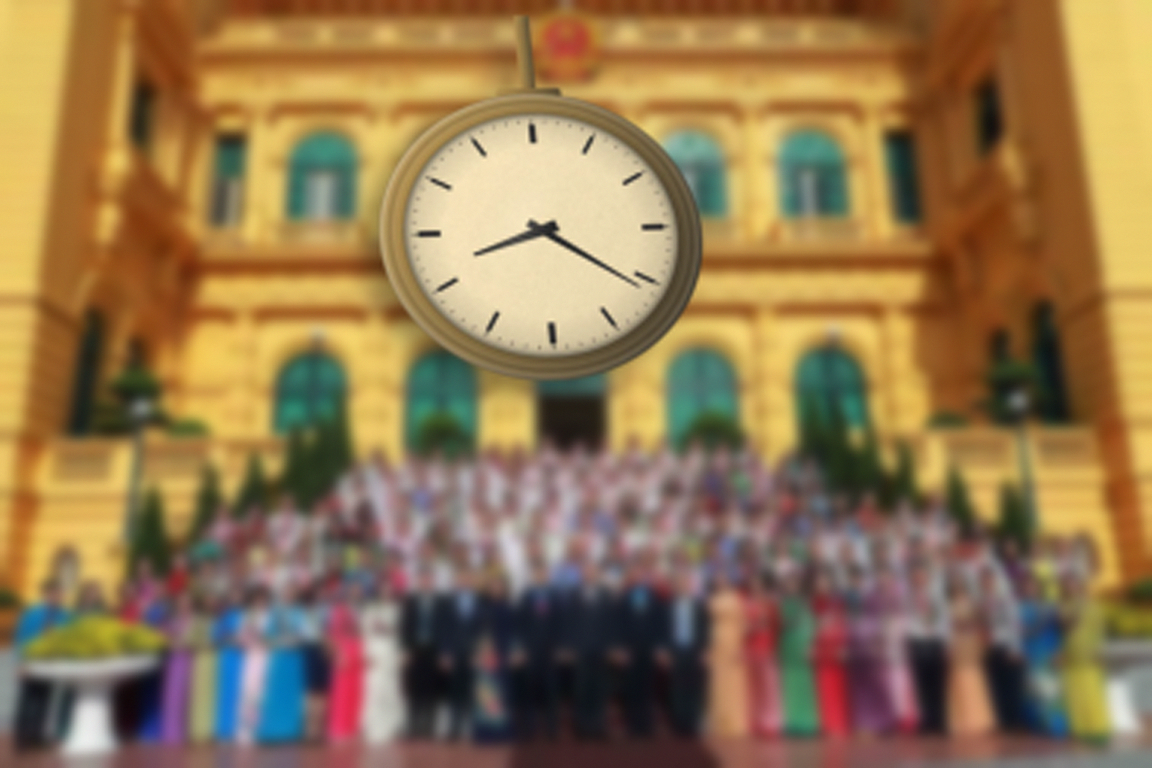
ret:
{"hour": 8, "minute": 21}
